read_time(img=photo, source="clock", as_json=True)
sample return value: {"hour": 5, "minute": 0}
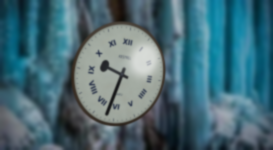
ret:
{"hour": 9, "minute": 32}
